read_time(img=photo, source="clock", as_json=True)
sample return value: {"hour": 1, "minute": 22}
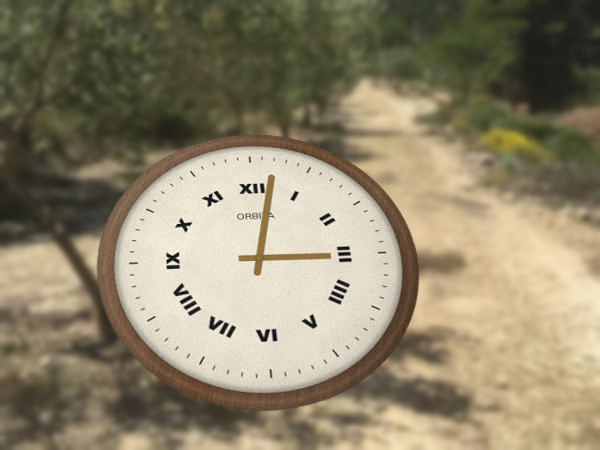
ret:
{"hour": 3, "minute": 2}
